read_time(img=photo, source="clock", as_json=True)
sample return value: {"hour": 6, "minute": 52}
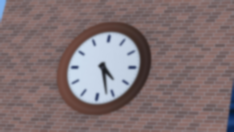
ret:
{"hour": 4, "minute": 27}
